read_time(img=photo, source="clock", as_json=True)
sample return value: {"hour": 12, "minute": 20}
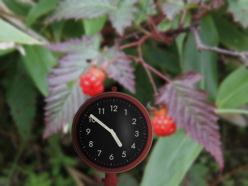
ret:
{"hour": 4, "minute": 51}
